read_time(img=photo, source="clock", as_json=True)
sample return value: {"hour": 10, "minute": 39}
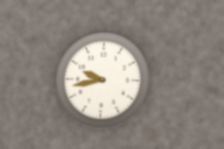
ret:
{"hour": 9, "minute": 43}
